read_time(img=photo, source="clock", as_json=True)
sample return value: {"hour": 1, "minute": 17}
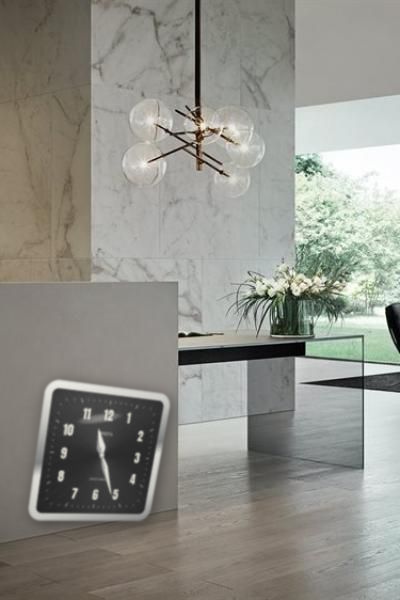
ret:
{"hour": 11, "minute": 26}
